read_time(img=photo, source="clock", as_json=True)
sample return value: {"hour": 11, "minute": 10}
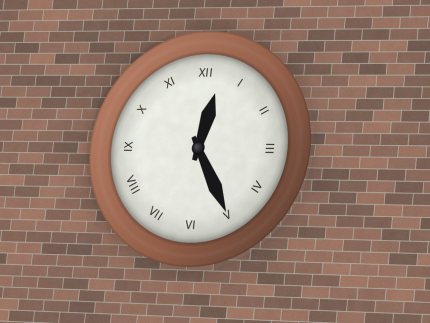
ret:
{"hour": 12, "minute": 25}
